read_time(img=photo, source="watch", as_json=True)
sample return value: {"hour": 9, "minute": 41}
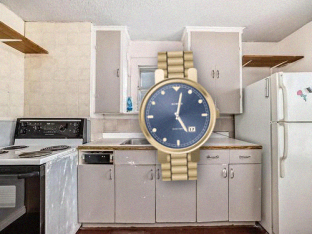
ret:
{"hour": 5, "minute": 2}
